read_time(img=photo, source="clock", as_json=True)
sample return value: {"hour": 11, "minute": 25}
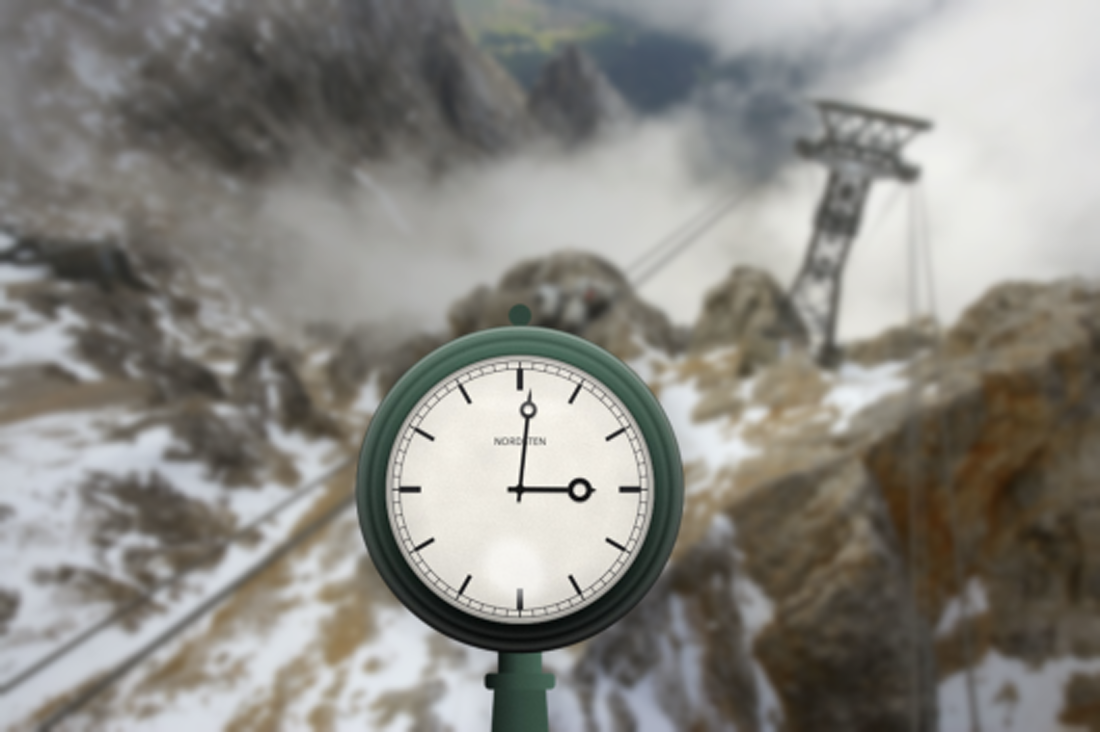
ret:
{"hour": 3, "minute": 1}
